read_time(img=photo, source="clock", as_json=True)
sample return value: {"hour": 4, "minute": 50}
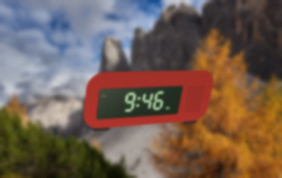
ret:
{"hour": 9, "minute": 46}
